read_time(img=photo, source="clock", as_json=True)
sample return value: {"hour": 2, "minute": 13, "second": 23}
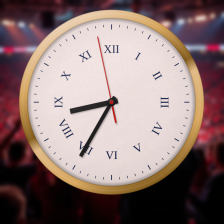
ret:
{"hour": 8, "minute": 34, "second": 58}
